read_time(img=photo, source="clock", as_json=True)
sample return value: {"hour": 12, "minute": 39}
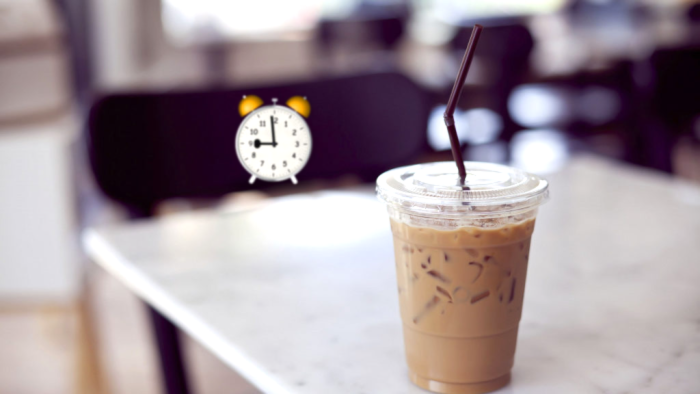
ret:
{"hour": 8, "minute": 59}
